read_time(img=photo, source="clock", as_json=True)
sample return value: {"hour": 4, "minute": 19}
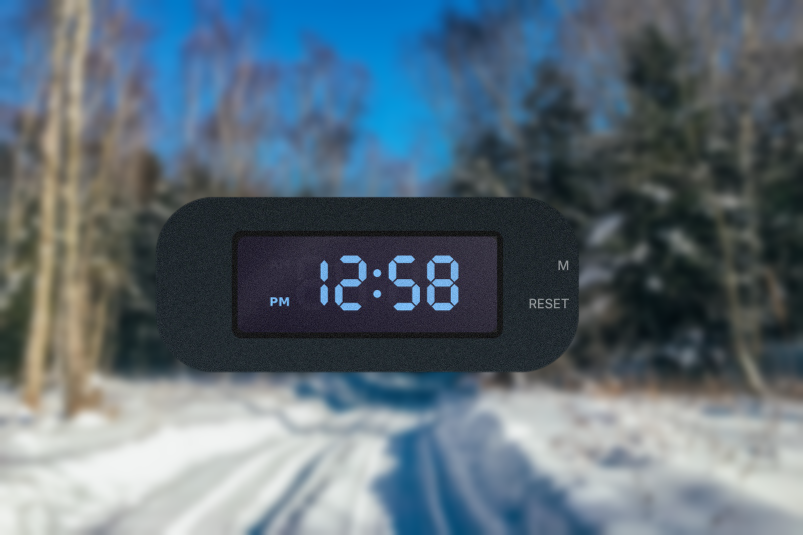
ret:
{"hour": 12, "minute": 58}
